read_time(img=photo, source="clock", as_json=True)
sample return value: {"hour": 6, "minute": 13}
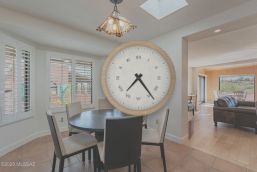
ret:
{"hour": 7, "minute": 24}
